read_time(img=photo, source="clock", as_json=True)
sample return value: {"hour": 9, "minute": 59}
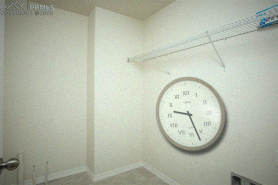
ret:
{"hour": 9, "minute": 27}
